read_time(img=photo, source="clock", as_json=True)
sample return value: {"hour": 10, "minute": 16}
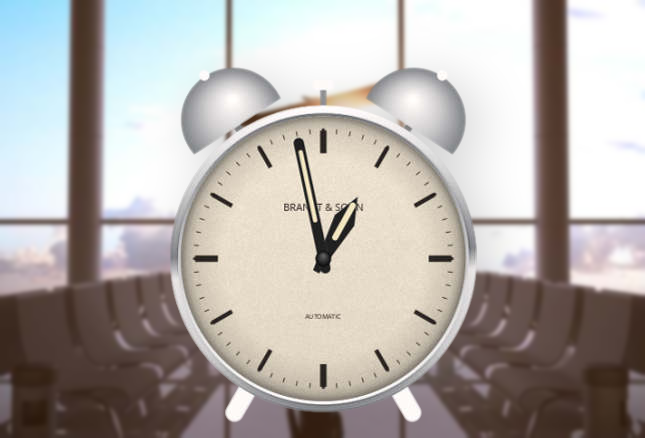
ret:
{"hour": 12, "minute": 58}
